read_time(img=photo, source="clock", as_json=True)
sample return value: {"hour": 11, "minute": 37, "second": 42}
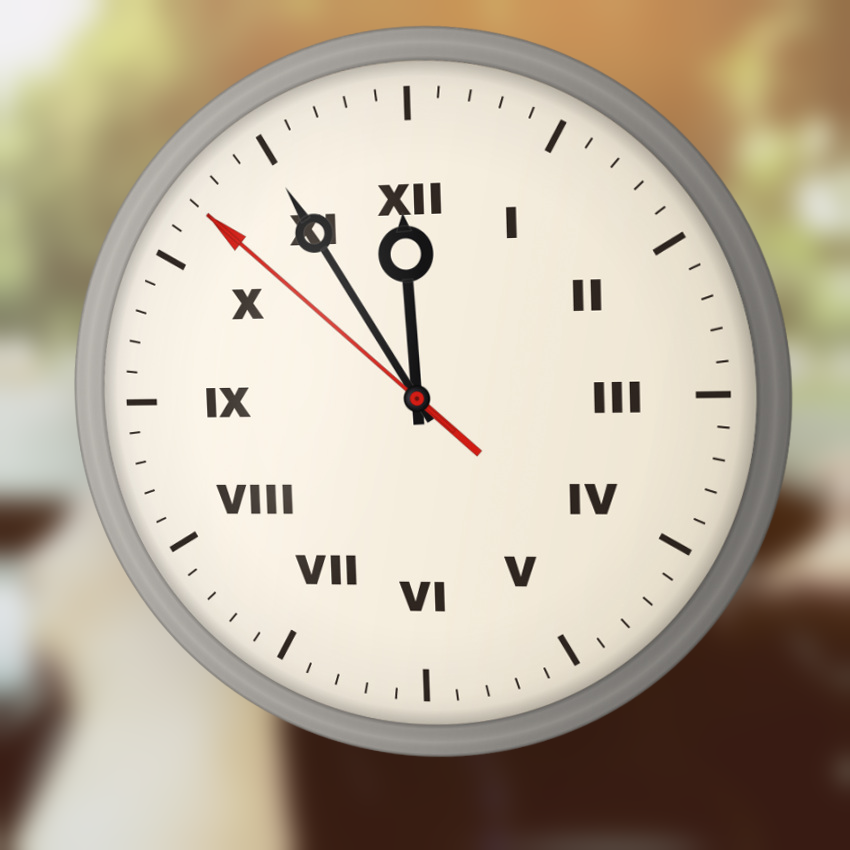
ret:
{"hour": 11, "minute": 54, "second": 52}
